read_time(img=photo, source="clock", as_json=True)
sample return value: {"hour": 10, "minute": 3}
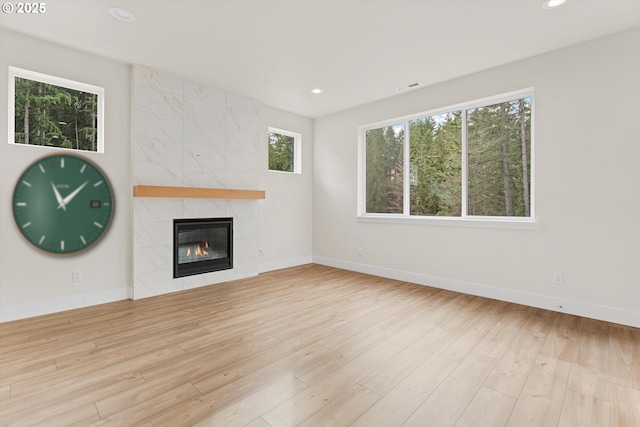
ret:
{"hour": 11, "minute": 8}
